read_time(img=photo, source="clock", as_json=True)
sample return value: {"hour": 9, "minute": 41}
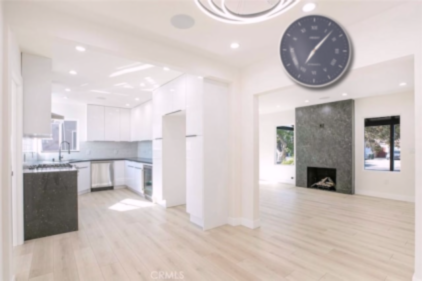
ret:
{"hour": 7, "minute": 7}
